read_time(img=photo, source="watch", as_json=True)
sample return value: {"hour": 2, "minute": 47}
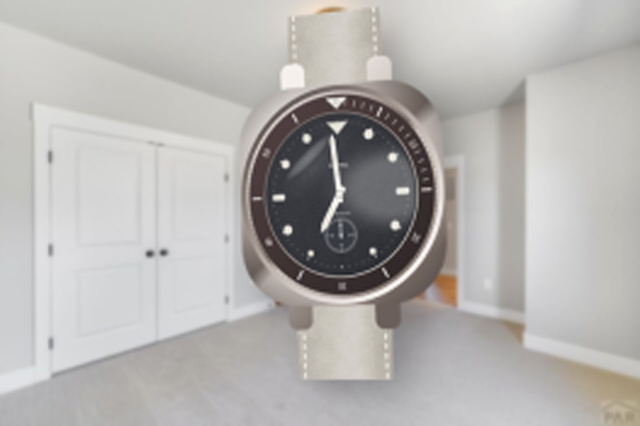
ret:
{"hour": 6, "minute": 59}
